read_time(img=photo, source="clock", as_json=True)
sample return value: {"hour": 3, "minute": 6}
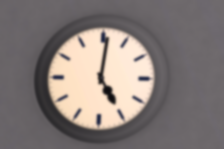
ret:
{"hour": 5, "minute": 1}
